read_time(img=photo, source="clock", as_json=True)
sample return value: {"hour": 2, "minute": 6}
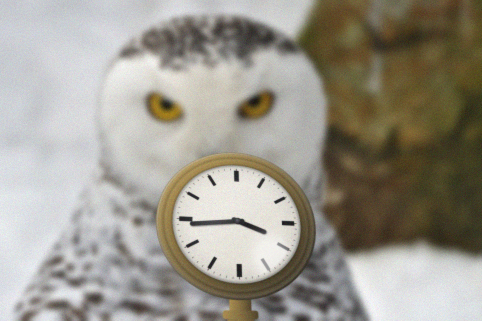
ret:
{"hour": 3, "minute": 44}
